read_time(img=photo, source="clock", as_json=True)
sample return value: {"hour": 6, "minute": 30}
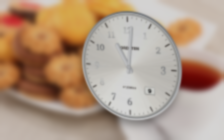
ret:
{"hour": 11, "minute": 1}
